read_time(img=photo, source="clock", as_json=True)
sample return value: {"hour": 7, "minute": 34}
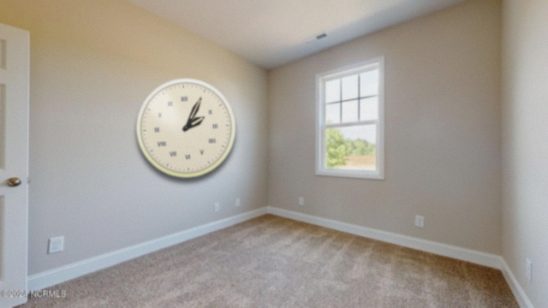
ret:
{"hour": 2, "minute": 5}
